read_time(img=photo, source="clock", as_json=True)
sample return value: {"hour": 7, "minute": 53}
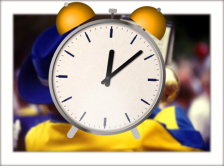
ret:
{"hour": 12, "minute": 8}
